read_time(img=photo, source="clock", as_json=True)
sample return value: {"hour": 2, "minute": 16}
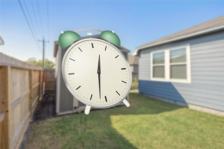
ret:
{"hour": 12, "minute": 32}
